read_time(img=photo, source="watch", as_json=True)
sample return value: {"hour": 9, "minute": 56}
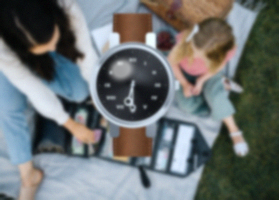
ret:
{"hour": 6, "minute": 30}
